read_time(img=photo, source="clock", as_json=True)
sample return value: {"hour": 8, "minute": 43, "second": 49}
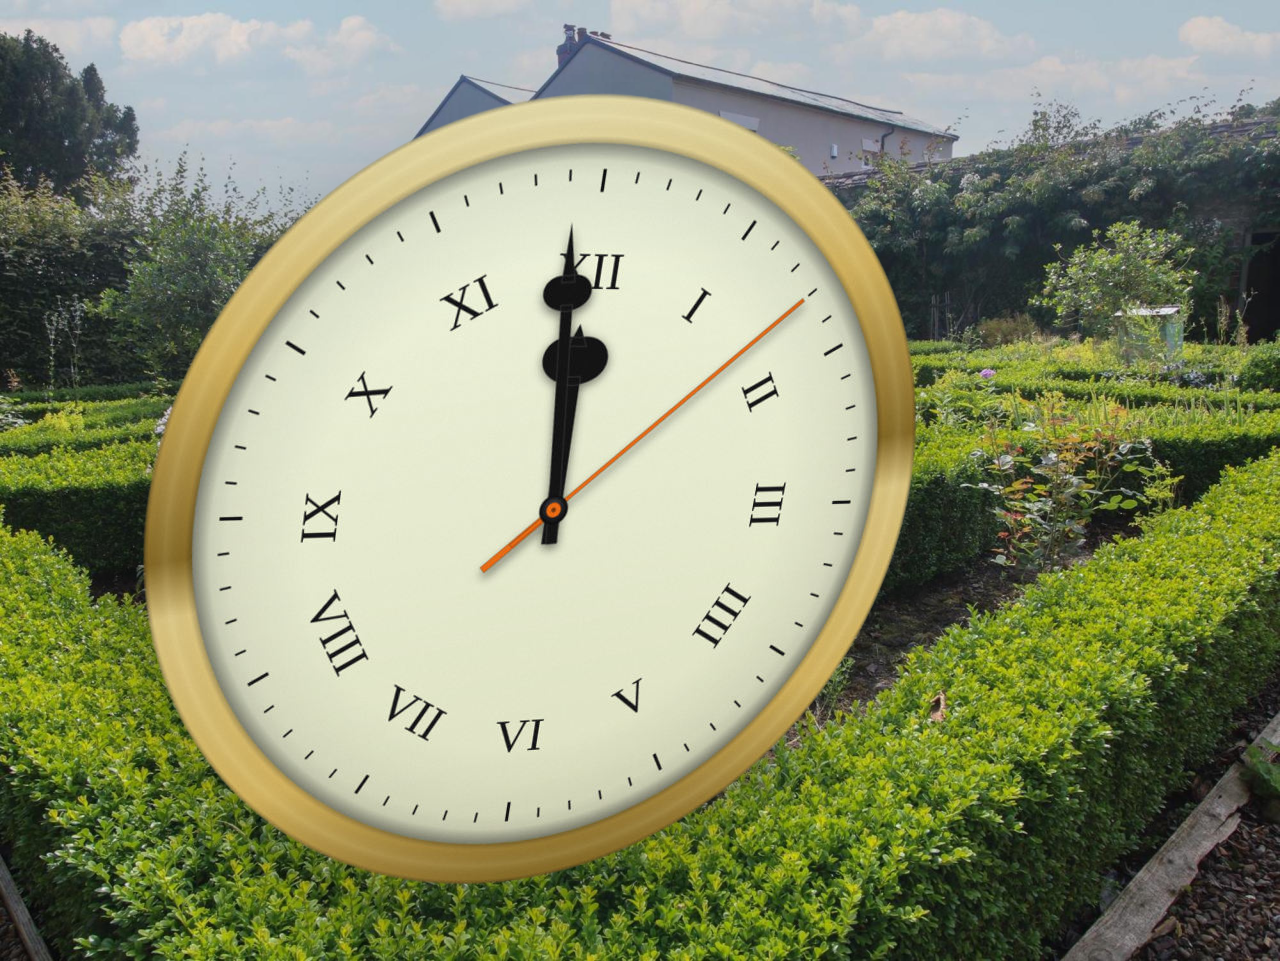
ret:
{"hour": 11, "minute": 59, "second": 8}
